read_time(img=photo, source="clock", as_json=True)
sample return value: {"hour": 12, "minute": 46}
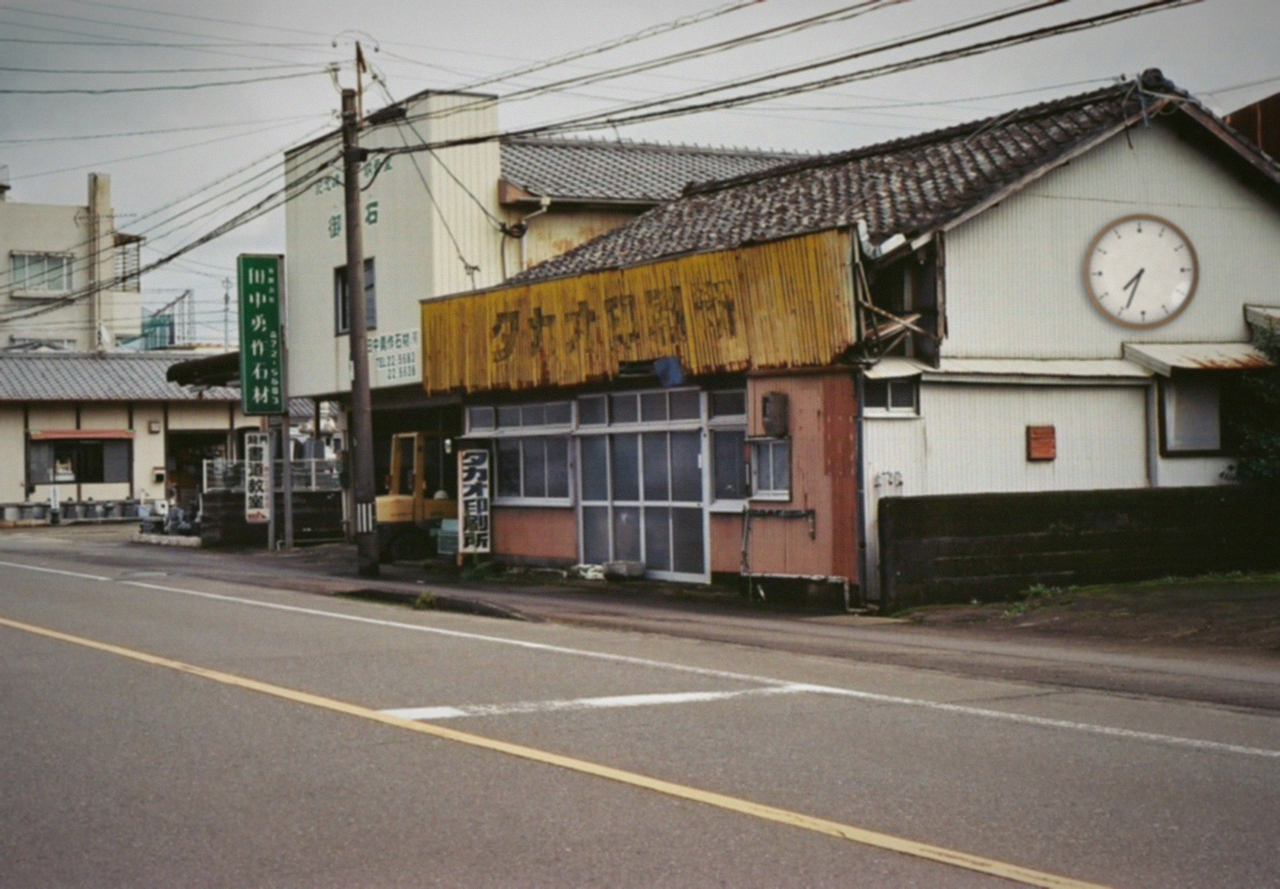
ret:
{"hour": 7, "minute": 34}
